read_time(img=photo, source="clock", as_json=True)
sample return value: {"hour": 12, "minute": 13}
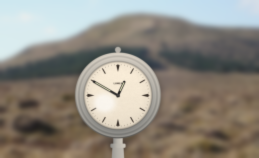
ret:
{"hour": 12, "minute": 50}
